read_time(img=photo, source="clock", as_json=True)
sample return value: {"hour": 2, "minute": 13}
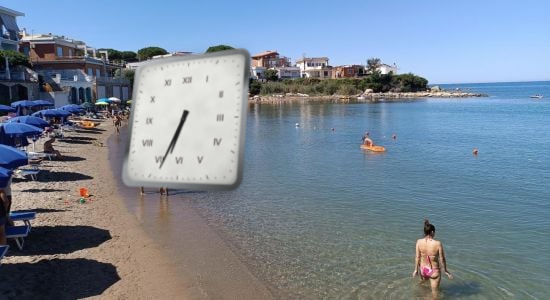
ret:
{"hour": 6, "minute": 34}
